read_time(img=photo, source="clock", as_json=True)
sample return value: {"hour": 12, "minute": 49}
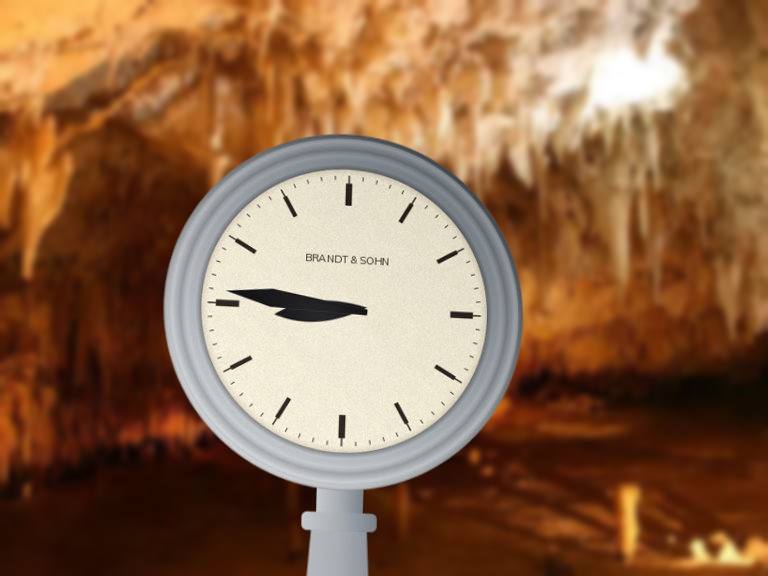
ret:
{"hour": 8, "minute": 46}
